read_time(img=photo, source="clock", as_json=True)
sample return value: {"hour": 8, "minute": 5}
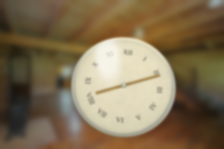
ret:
{"hour": 8, "minute": 11}
